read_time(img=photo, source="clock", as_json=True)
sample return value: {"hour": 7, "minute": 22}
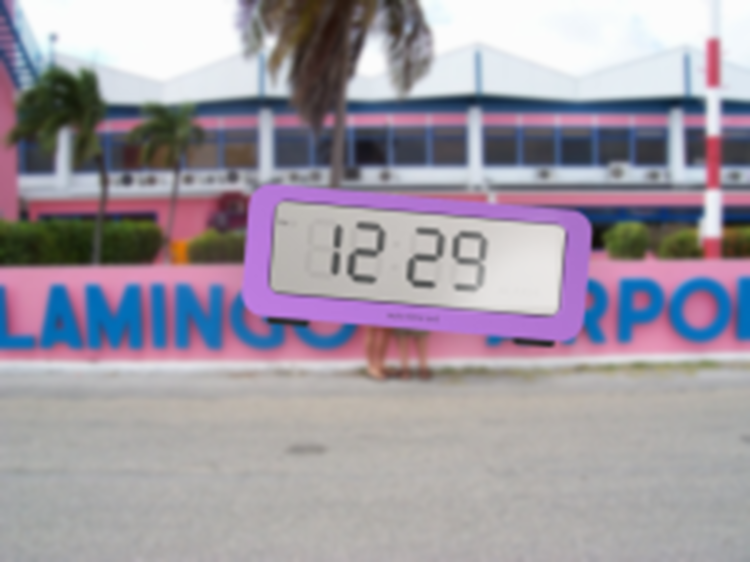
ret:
{"hour": 12, "minute": 29}
